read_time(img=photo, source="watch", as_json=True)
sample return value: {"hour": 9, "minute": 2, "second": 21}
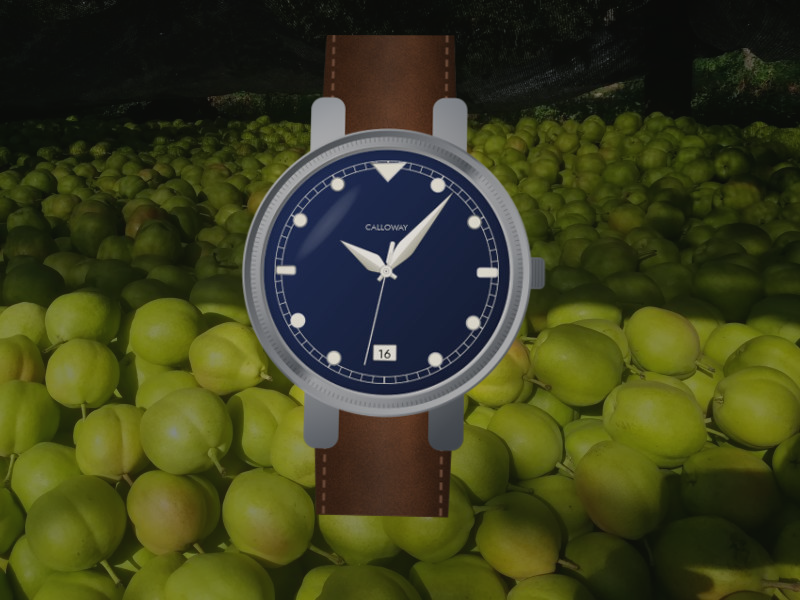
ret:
{"hour": 10, "minute": 6, "second": 32}
